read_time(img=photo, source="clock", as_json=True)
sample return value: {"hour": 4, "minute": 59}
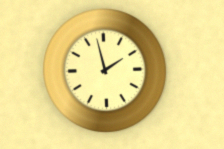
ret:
{"hour": 1, "minute": 58}
